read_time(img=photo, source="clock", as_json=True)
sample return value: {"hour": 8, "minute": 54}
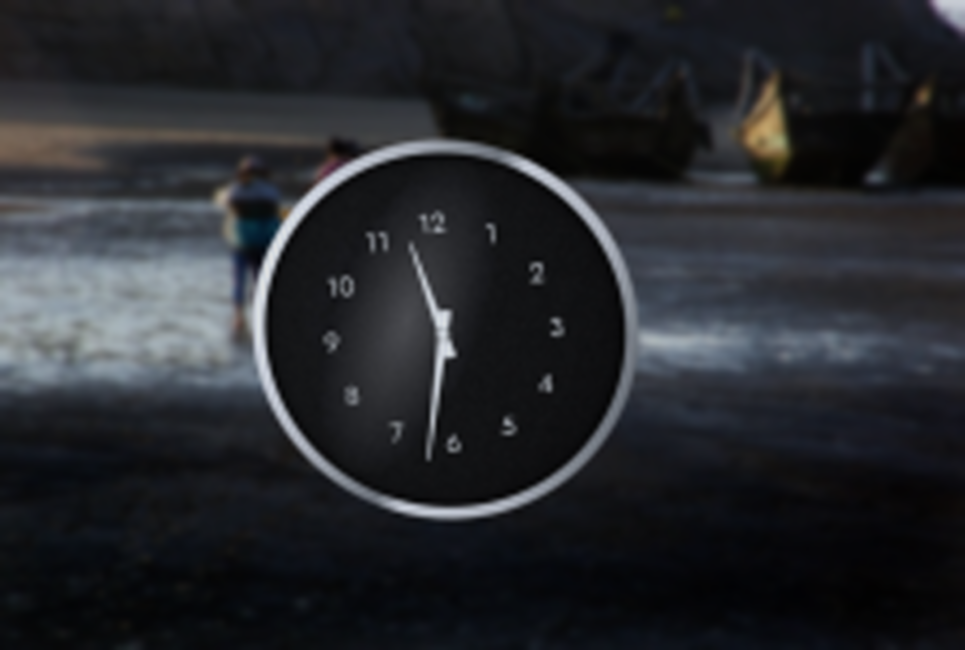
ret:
{"hour": 11, "minute": 32}
